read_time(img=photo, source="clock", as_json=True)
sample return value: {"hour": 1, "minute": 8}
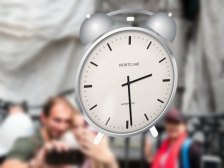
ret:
{"hour": 2, "minute": 29}
